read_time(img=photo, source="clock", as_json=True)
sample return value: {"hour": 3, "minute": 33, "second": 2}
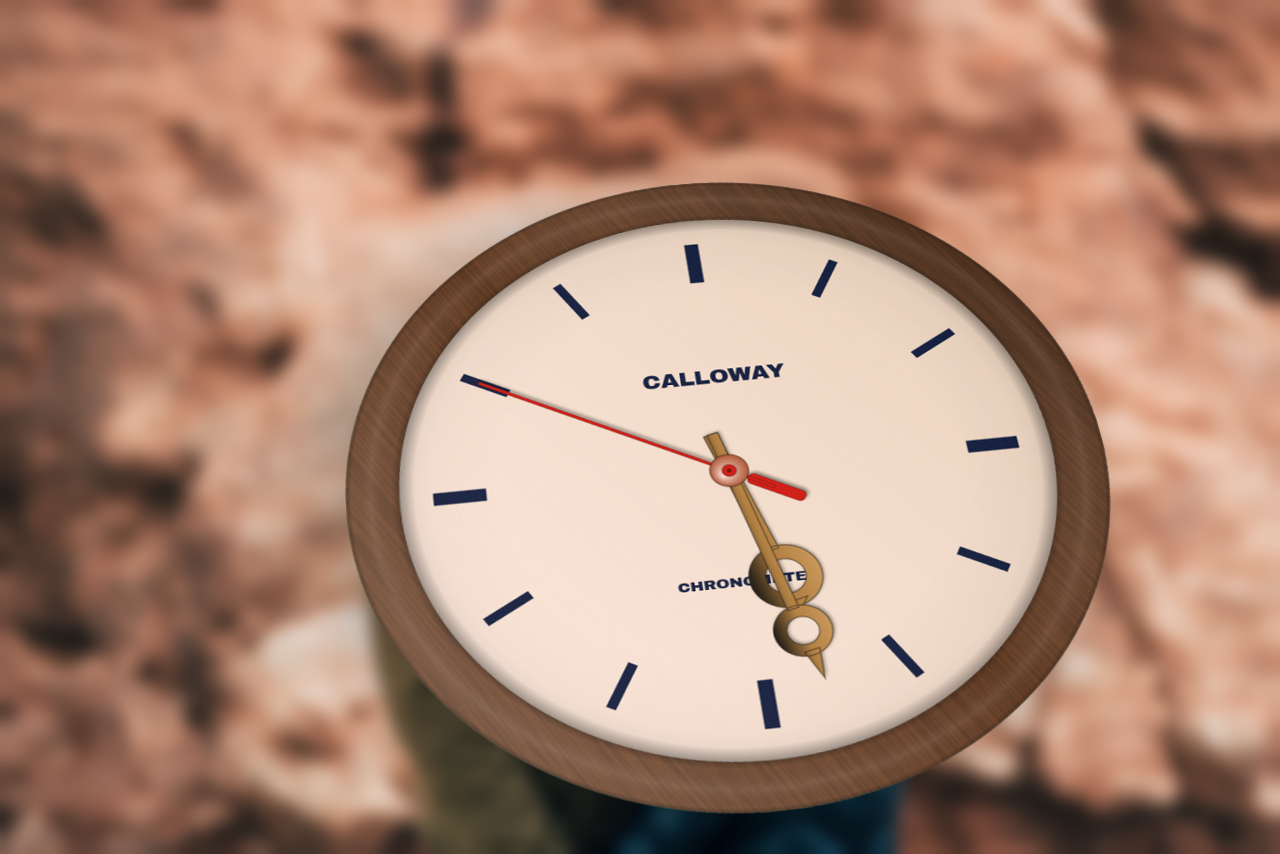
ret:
{"hour": 5, "minute": 27, "second": 50}
